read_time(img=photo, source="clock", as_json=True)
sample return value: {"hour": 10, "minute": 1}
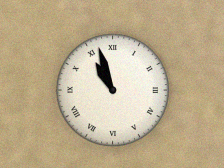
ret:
{"hour": 10, "minute": 57}
